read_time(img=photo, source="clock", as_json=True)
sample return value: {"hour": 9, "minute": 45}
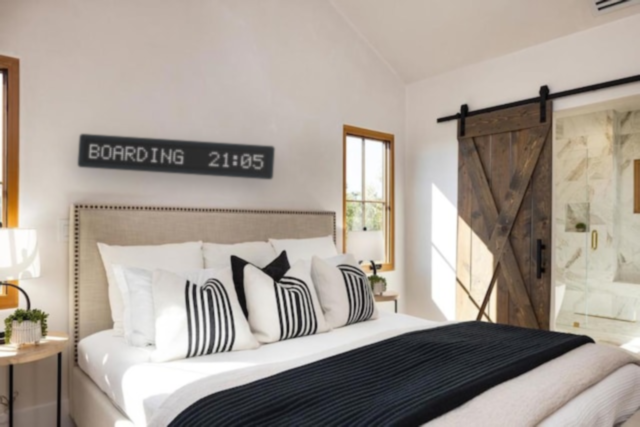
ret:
{"hour": 21, "minute": 5}
